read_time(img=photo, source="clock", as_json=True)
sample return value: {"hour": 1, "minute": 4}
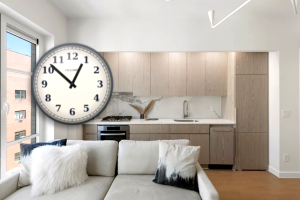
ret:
{"hour": 12, "minute": 52}
